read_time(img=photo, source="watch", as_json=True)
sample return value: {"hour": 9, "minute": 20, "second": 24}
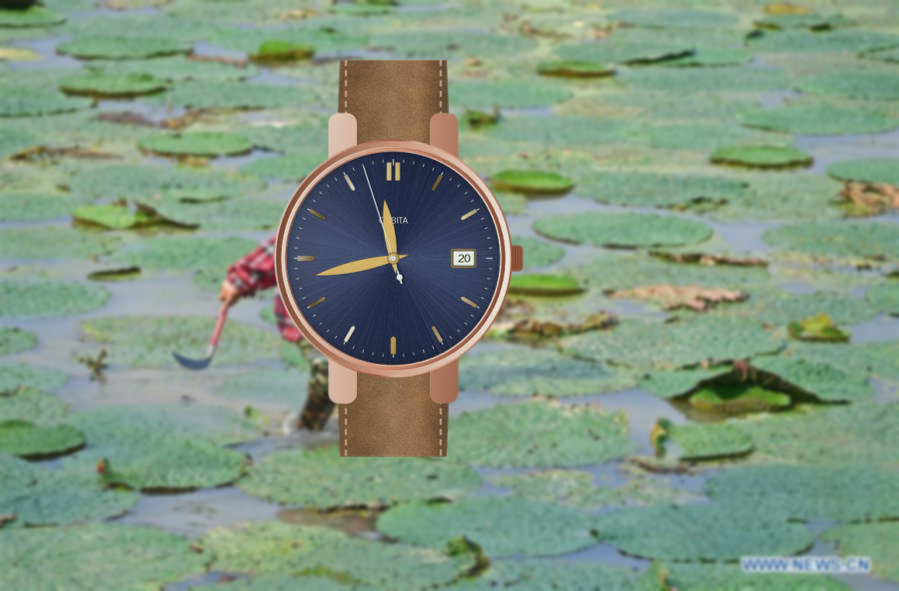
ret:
{"hour": 11, "minute": 42, "second": 57}
